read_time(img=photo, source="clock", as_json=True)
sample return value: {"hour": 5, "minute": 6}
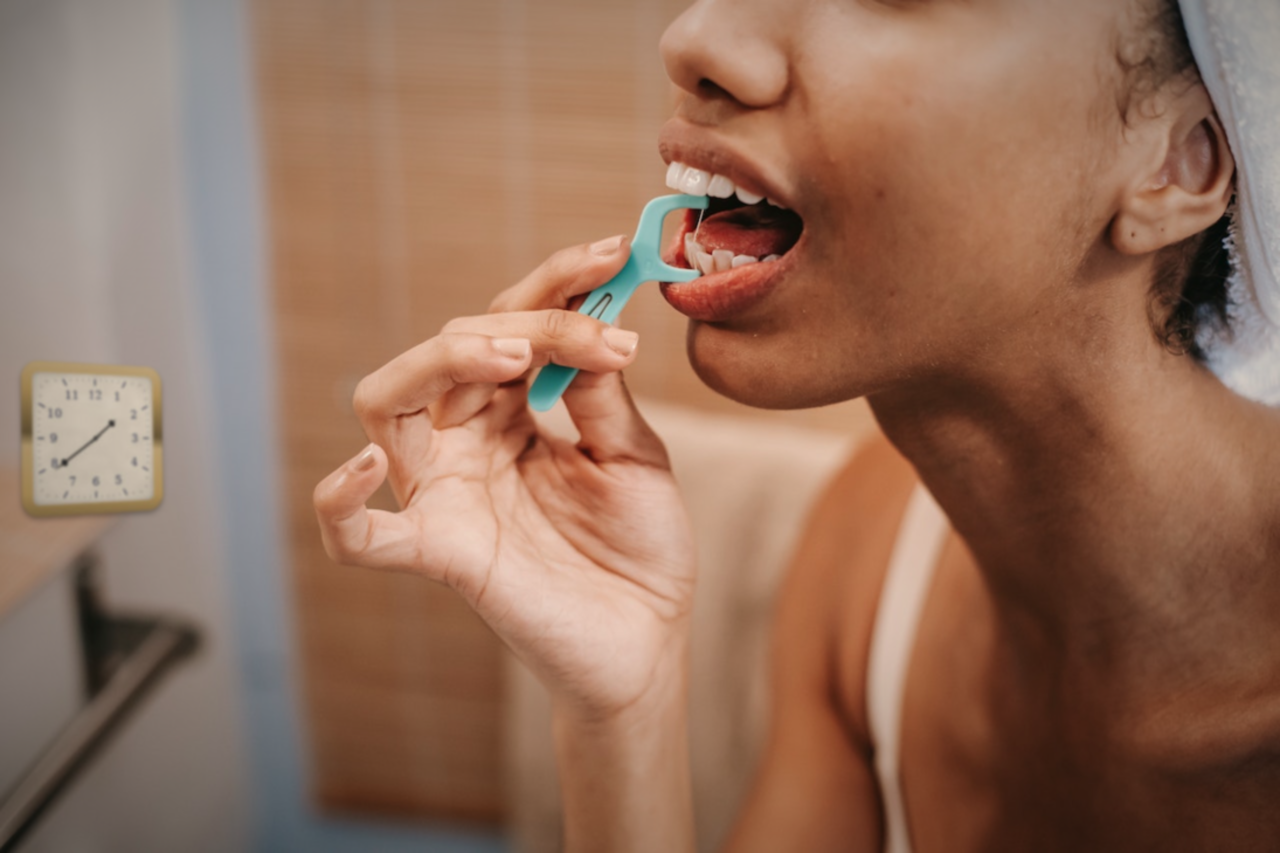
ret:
{"hour": 1, "minute": 39}
